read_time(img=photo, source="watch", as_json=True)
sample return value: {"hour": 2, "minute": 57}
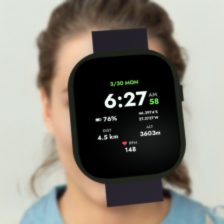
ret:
{"hour": 6, "minute": 27}
